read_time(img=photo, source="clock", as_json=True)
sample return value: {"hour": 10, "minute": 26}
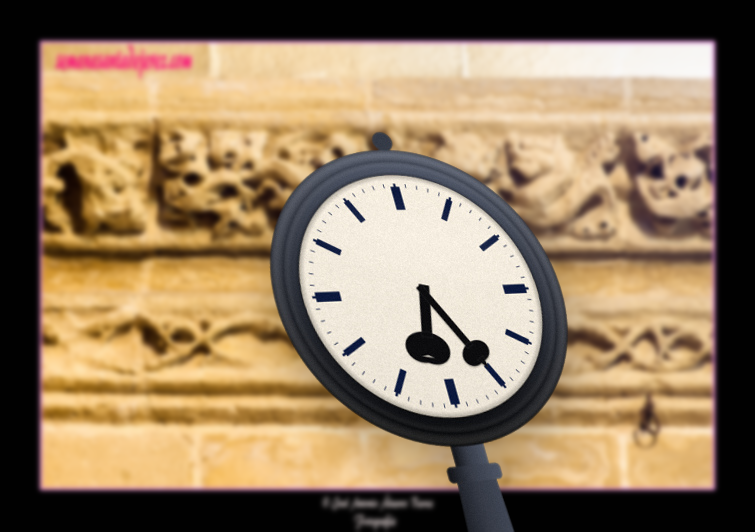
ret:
{"hour": 6, "minute": 25}
